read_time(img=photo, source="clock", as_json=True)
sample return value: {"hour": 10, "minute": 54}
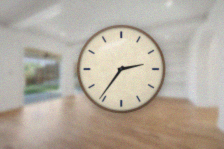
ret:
{"hour": 2, "minute": 36}
